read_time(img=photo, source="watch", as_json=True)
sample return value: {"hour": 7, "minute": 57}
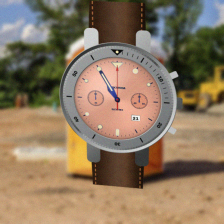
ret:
{"hour": 10, "minute": 55}
